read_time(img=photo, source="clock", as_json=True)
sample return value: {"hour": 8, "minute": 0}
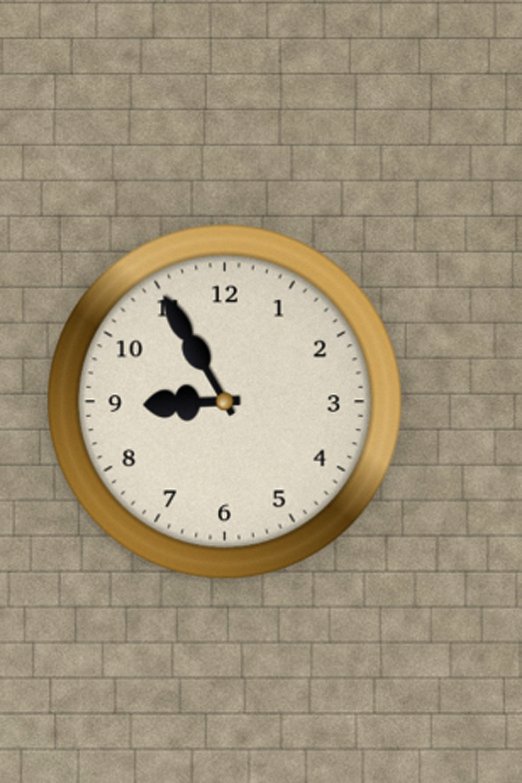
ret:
{"hour": 8, "minute": 55}
